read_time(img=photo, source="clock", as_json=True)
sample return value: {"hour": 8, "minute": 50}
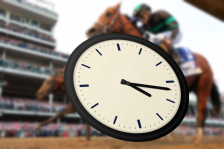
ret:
{"hour": 4, "minute": 17}
